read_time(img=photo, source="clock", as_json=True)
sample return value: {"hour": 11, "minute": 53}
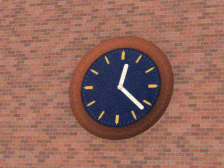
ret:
{"hour": 12, "minute": 22}
